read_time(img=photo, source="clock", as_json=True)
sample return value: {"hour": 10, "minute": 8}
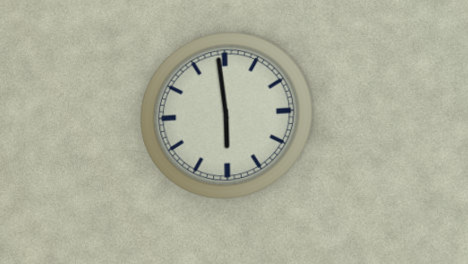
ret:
{"hour": 5, "minute": 59}
